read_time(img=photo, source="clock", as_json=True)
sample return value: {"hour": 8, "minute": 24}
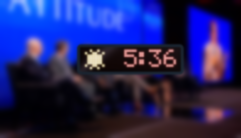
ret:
{"hour": 5, "minute": 36}
